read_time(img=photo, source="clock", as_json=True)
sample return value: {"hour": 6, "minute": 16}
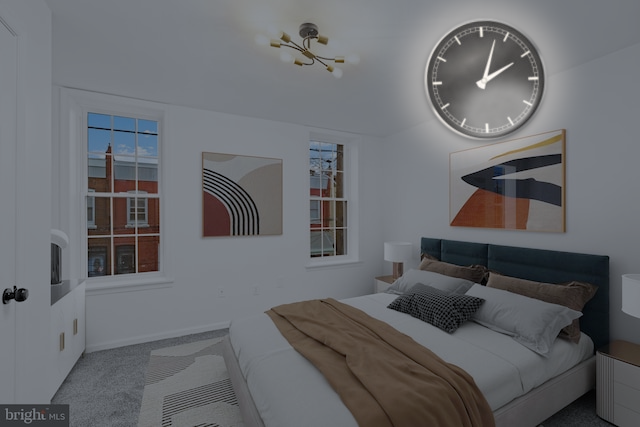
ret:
{"hour": 2, "minute": 3}
